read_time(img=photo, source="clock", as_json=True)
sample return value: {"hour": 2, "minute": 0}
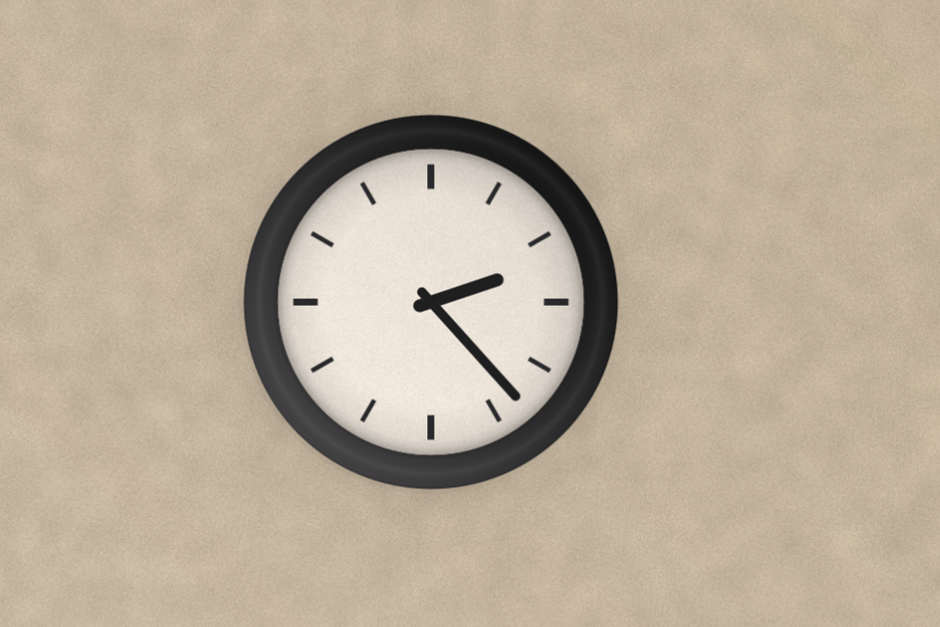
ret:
{"hour": 2, "minute": 23}
